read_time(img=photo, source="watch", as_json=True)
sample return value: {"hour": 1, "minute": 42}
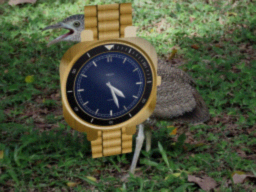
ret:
{"hour": 4, "minute": 27}
